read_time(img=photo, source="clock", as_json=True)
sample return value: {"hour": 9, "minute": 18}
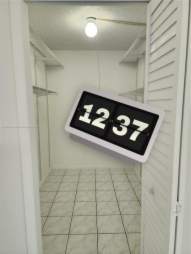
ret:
{"hour": 12, "minute": 37}
